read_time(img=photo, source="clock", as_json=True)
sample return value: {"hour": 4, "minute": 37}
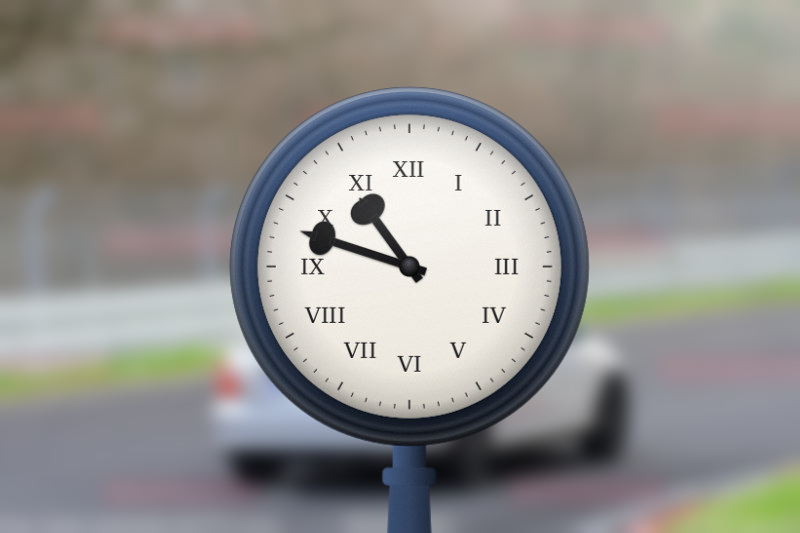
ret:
{"hour": 10, "minute": 48}
